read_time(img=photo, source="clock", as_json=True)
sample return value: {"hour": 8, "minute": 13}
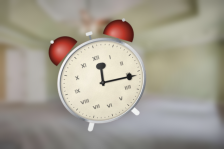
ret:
{"hour": 12, "minute": 16}
